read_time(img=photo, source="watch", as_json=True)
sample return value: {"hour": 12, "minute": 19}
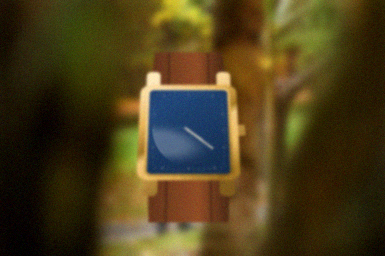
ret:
{"hour": 4, "minute": 22}
